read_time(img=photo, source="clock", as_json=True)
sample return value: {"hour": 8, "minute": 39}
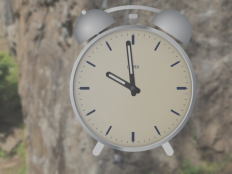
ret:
{"hour": 9, "minute": 59}
